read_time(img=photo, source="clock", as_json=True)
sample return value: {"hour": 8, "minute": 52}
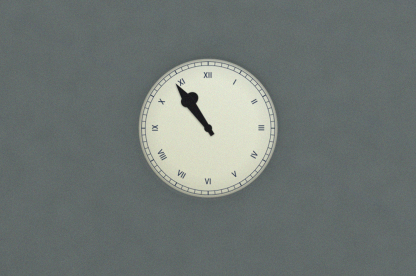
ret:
{"hour": 10, "minute": 54}
